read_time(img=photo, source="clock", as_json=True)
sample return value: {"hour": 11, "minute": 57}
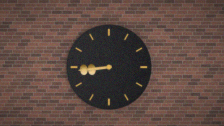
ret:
{"hour": 8, "minute": 44}
